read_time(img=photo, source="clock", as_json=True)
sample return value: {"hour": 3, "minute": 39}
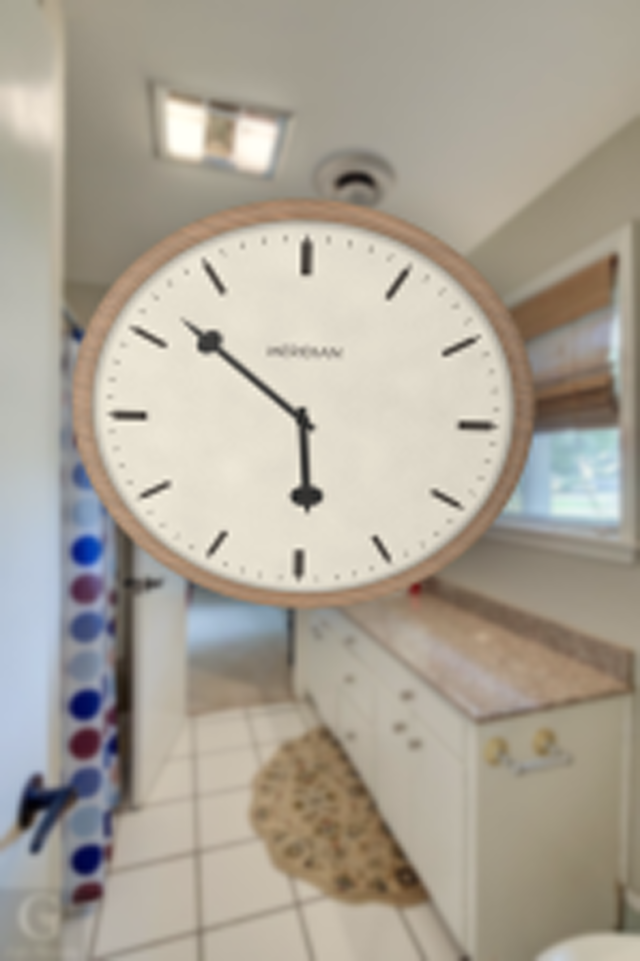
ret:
{"hour": 5, "minute": 52}
